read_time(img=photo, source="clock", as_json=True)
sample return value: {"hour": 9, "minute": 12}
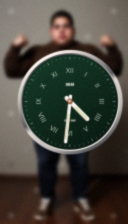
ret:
{"hour": 4, "minute": 31}
